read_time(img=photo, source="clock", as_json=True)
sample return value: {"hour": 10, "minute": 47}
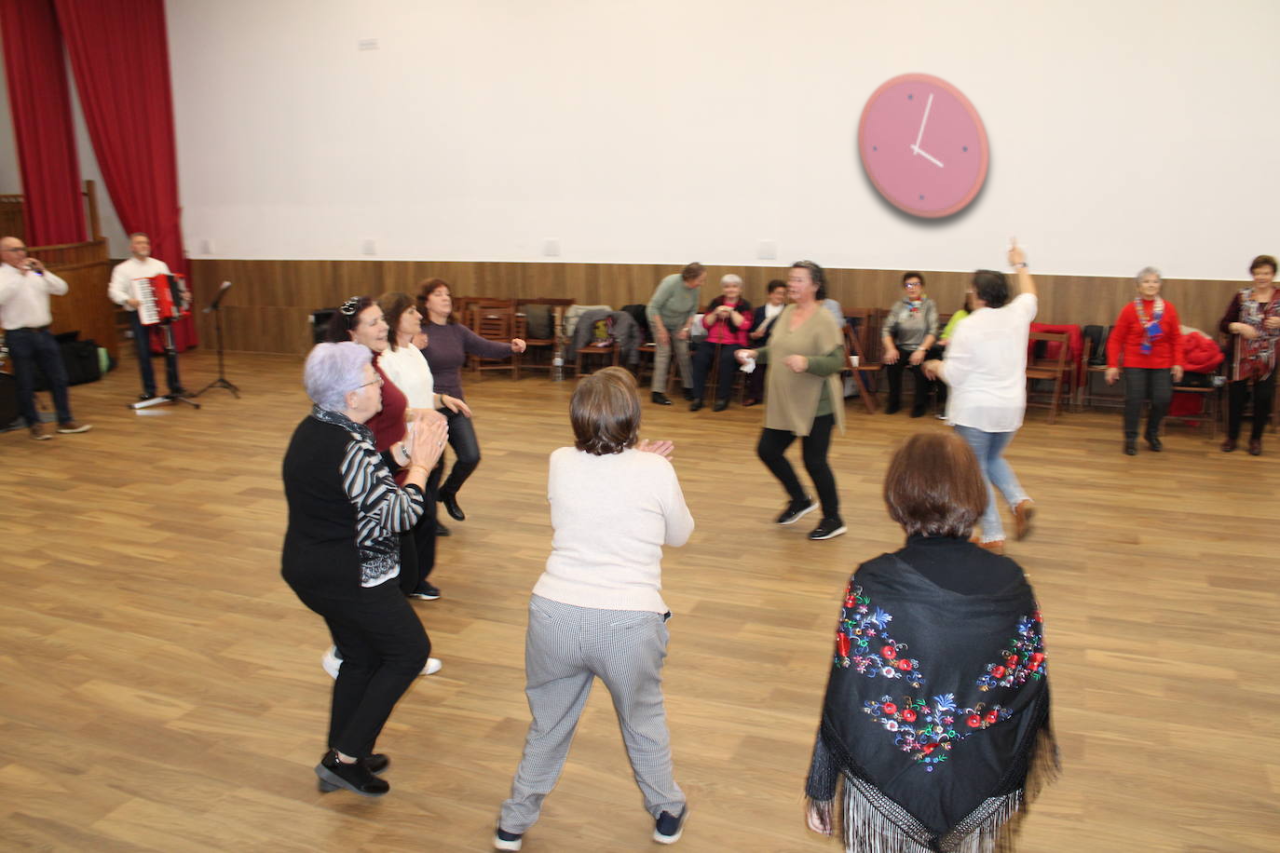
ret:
{"hour": 4, "minute": 4}
